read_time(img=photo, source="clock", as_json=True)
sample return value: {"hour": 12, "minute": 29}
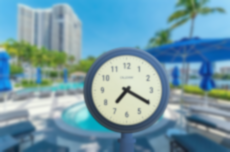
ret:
{"hour": 7, "minute": 20}
